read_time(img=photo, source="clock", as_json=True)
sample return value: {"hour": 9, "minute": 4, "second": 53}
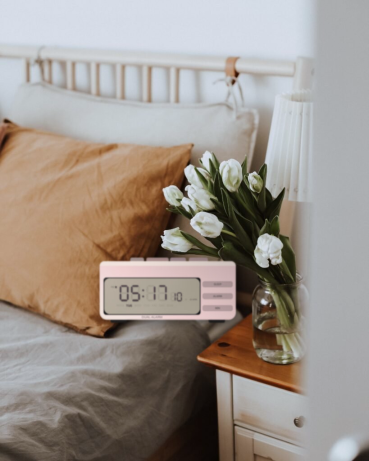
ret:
{"hour": 5, "minute": 17, "second": 10}
